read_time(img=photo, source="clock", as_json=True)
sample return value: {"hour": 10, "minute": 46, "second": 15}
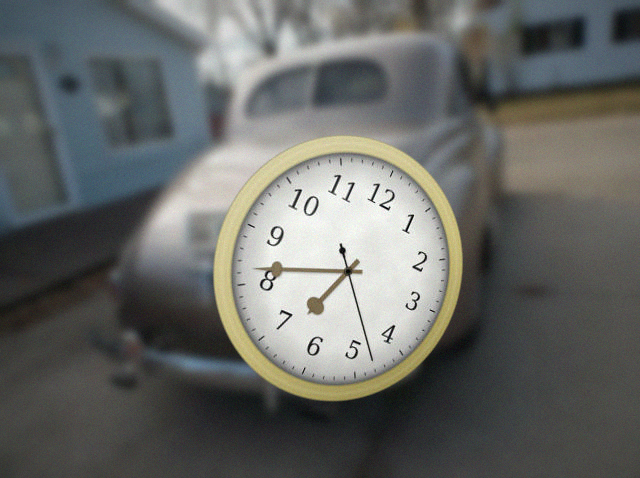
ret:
{"hour": 6, "minute": 41, "second": 23}
